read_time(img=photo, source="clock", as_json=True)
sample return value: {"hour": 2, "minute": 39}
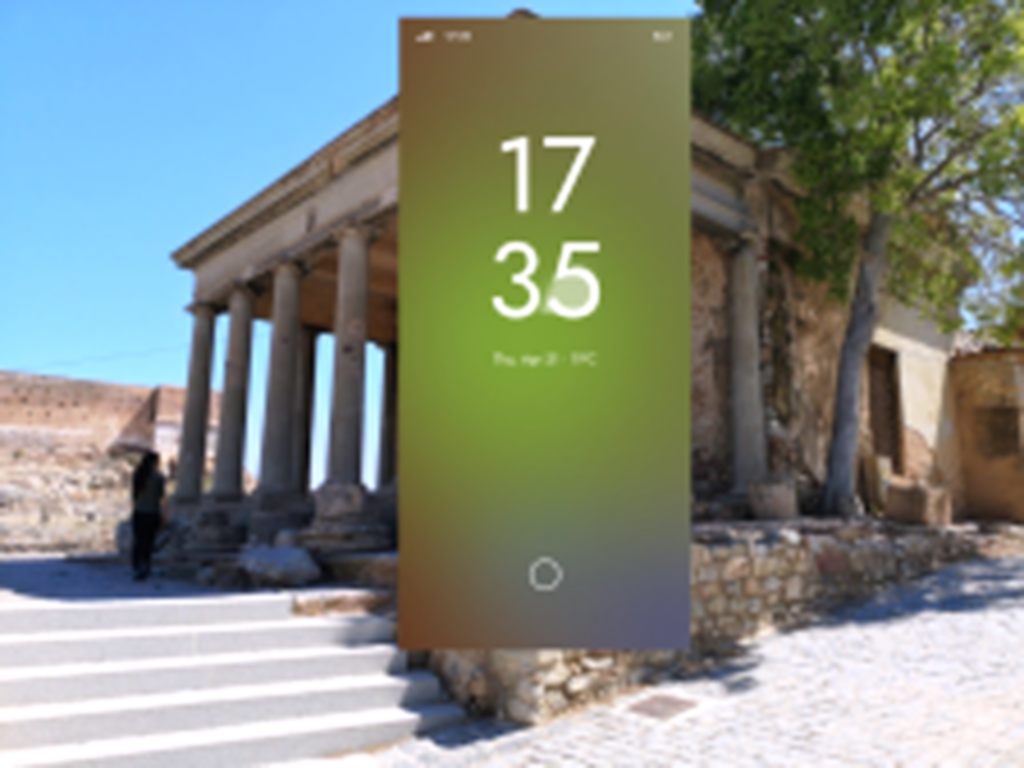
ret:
{"hour": 17, "minute": 35}
